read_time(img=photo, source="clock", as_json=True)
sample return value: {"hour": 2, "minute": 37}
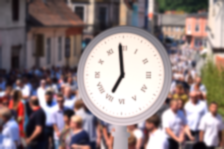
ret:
{"hour": 6, "minute": 59}
